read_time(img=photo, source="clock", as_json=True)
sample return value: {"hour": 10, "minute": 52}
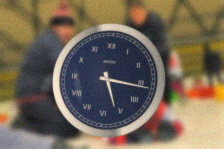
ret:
{"hour": 5, "minute": 16}
